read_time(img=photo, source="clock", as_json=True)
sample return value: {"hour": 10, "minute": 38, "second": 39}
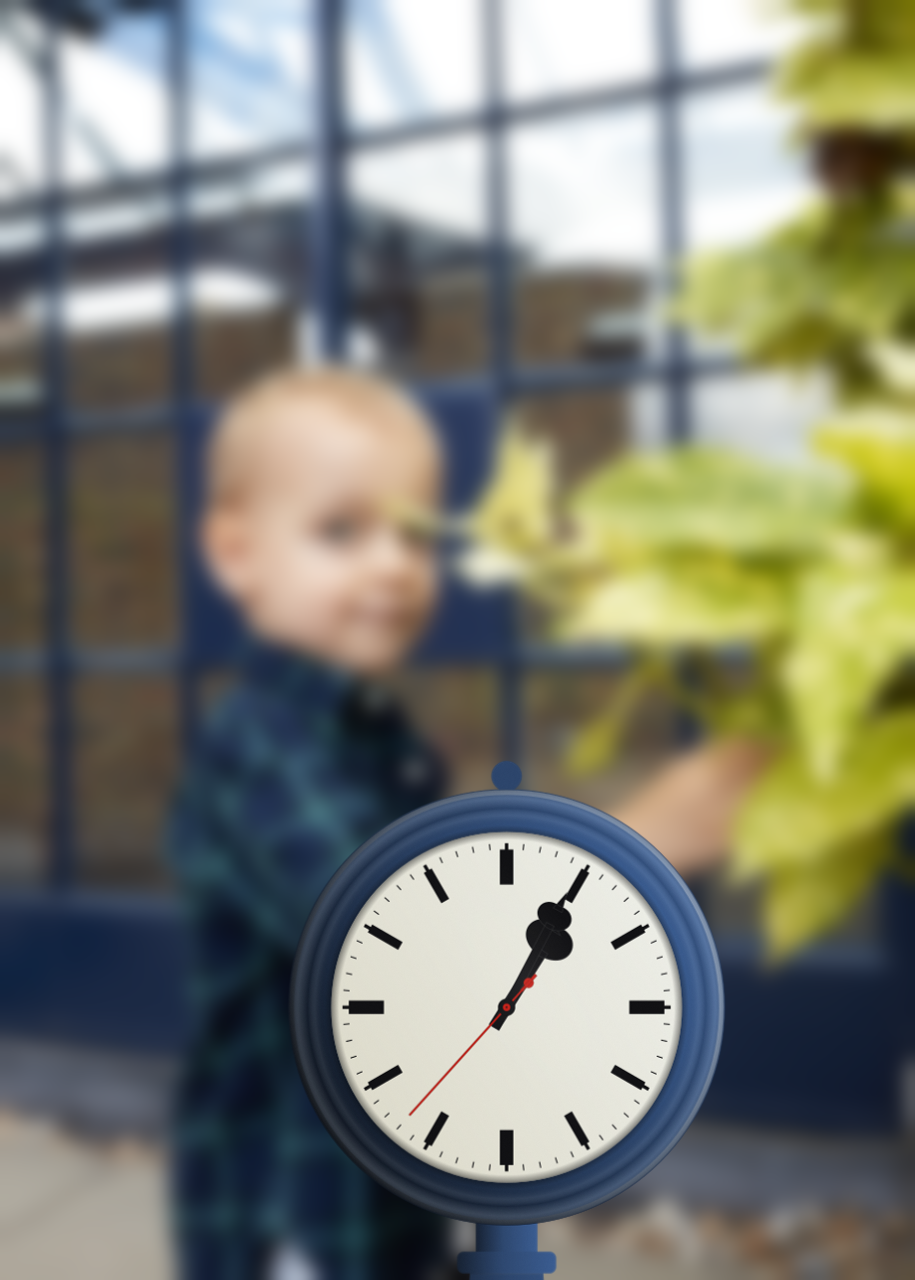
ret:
{"hour": 1, "minute": 4, "second": 37}
